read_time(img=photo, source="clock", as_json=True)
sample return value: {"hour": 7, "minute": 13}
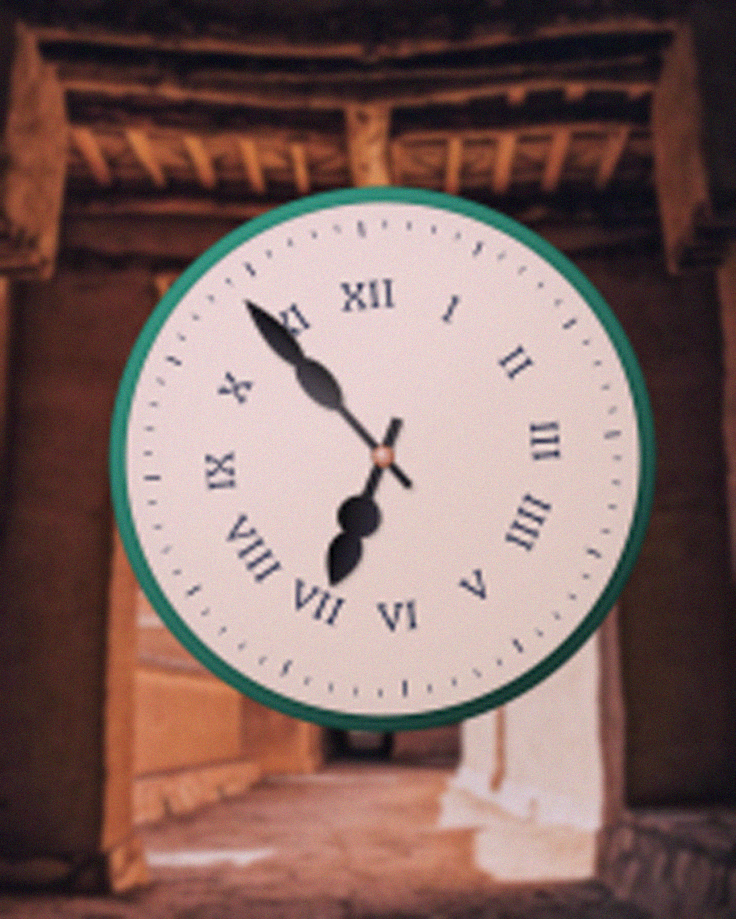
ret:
{"hour": 6, "minute": 54}
